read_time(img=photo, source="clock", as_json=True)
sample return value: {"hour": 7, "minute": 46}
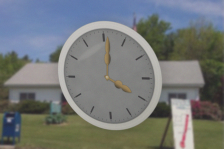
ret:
{"hour": 4, "minute": 1}
